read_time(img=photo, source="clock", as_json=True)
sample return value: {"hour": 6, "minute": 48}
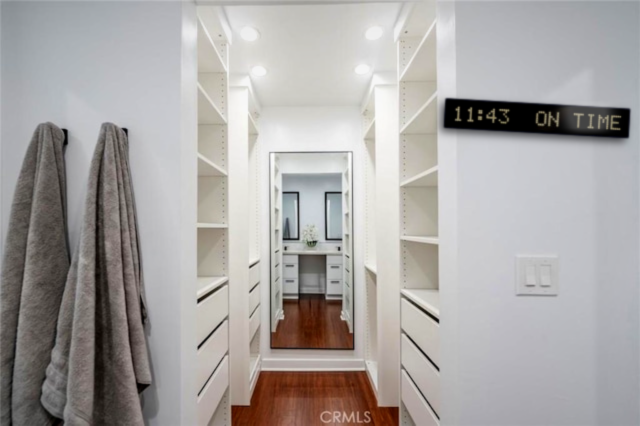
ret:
{"hour": 11, "minute": 43}
